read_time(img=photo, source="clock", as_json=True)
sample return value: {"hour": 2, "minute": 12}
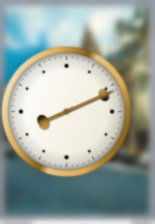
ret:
{"hour": 8, "minute": 11}
